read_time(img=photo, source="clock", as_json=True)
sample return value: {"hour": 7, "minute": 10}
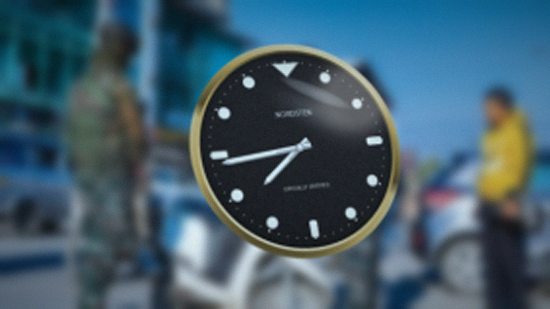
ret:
{"hour": 7, "minute": 44}
